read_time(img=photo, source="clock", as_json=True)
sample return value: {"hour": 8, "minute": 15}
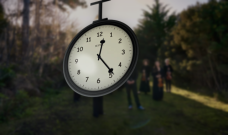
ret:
{"hour": 12, "minute": 24}
